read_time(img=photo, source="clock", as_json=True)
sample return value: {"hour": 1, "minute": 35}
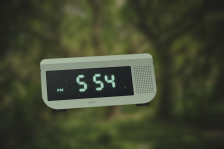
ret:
{"hour": 5, "minute": 54}
